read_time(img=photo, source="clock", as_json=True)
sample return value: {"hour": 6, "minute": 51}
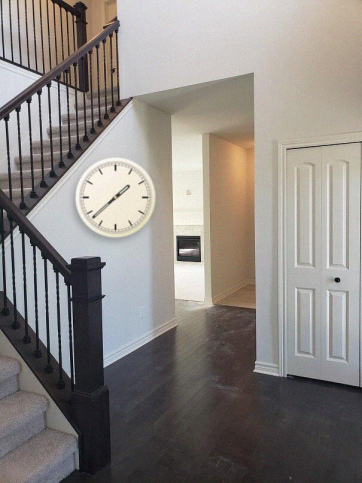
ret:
{"hour": 1, "minute": 38}
